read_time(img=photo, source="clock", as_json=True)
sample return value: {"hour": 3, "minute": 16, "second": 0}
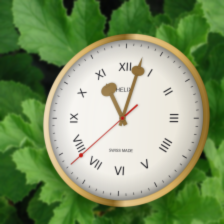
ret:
{"hour": 11, "minute": 2, "second": 38}
